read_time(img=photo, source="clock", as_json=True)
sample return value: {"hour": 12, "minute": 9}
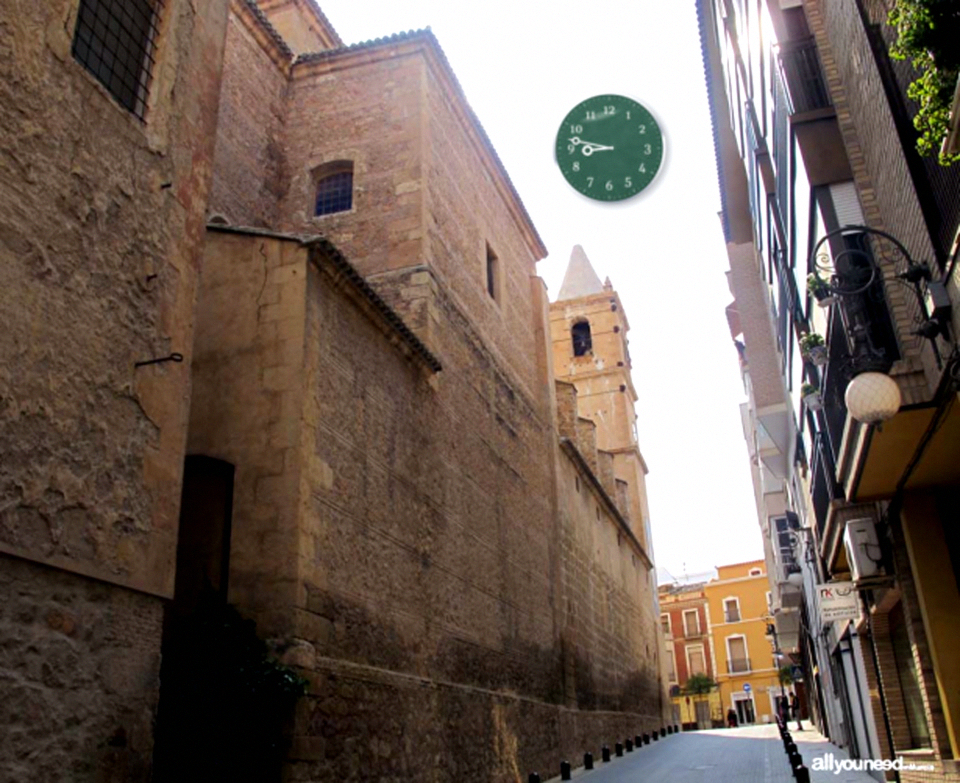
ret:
{"hour": 8, "minute": 47}
